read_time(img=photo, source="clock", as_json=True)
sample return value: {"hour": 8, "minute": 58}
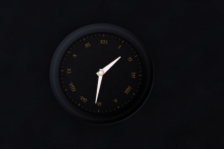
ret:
{"hour": 1, "minute": 31}
